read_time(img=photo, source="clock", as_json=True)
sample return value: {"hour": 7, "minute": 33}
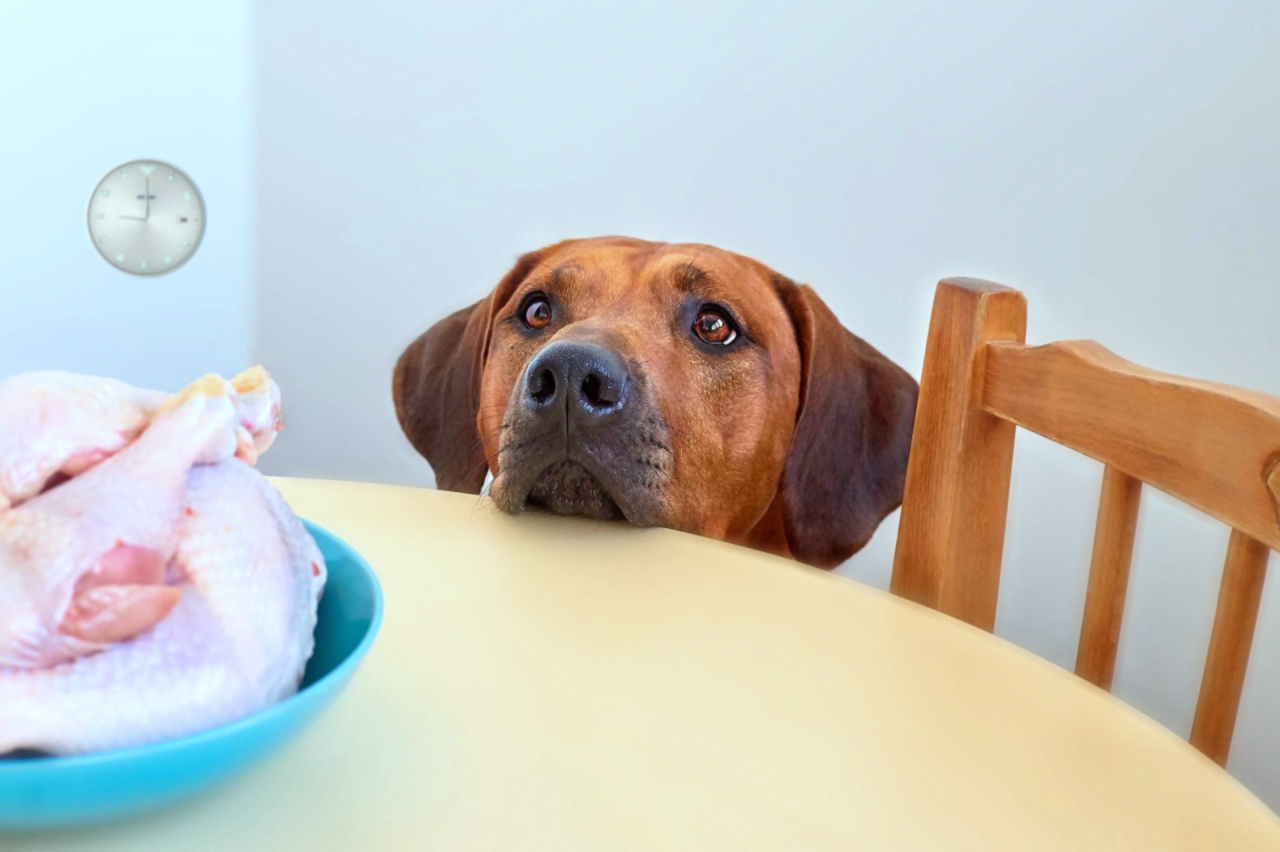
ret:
{"hour": 9, "minute": 0}
